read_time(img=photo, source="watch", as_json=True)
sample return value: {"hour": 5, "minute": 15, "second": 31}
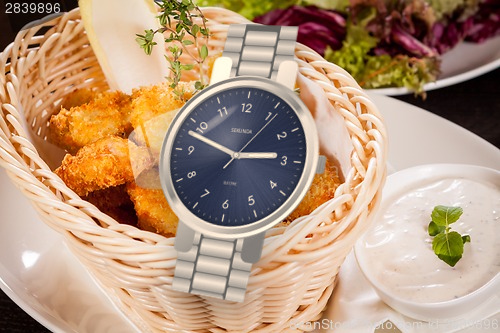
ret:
{"hour": 2, "minute": 48, "second": 6}
